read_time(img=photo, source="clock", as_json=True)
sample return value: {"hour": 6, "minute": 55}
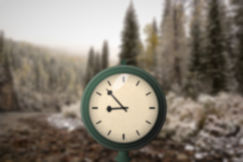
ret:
{"hour": 8, "minute": 53}
